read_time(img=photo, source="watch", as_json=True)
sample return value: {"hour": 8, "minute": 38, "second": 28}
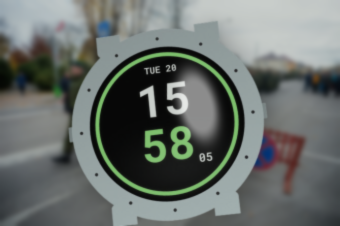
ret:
{"hour": 15, "minute": 58, "second": 5}
